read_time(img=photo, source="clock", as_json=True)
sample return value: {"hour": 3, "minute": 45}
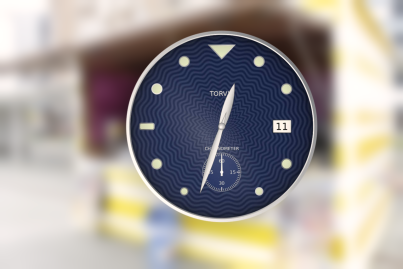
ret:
{"hour": 12, "minute": 33}
